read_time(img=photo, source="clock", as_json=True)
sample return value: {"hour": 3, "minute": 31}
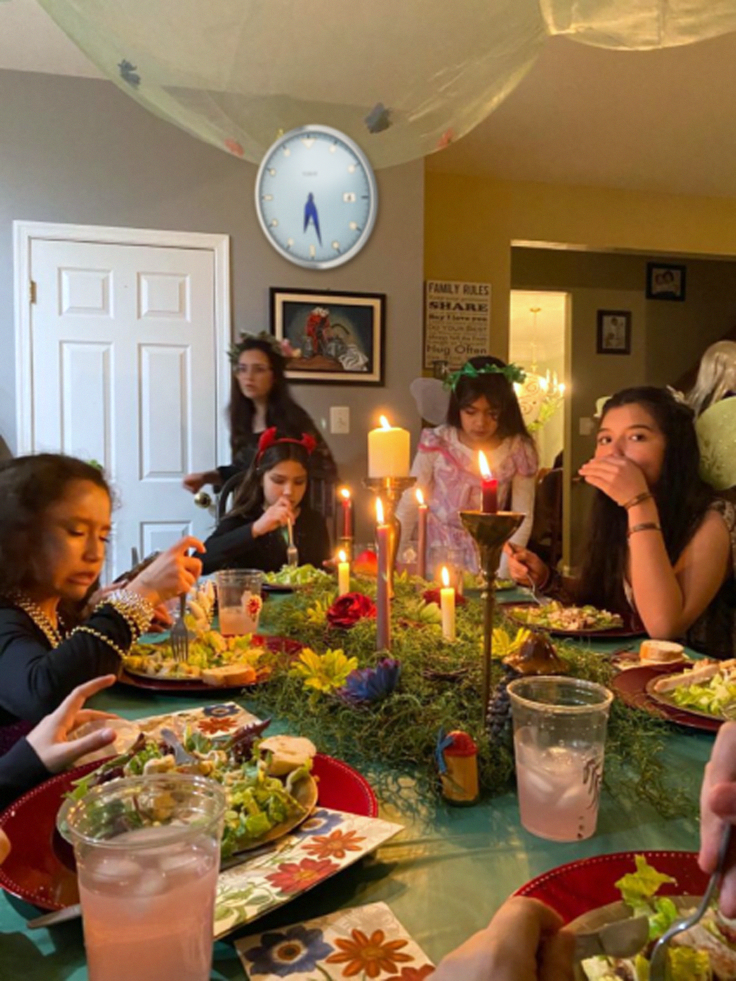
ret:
{"hour": 6, "minute": 28}
